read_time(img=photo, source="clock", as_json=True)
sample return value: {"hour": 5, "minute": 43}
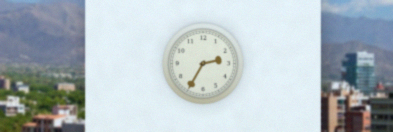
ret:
{"hour": 2, "minute": 35}
